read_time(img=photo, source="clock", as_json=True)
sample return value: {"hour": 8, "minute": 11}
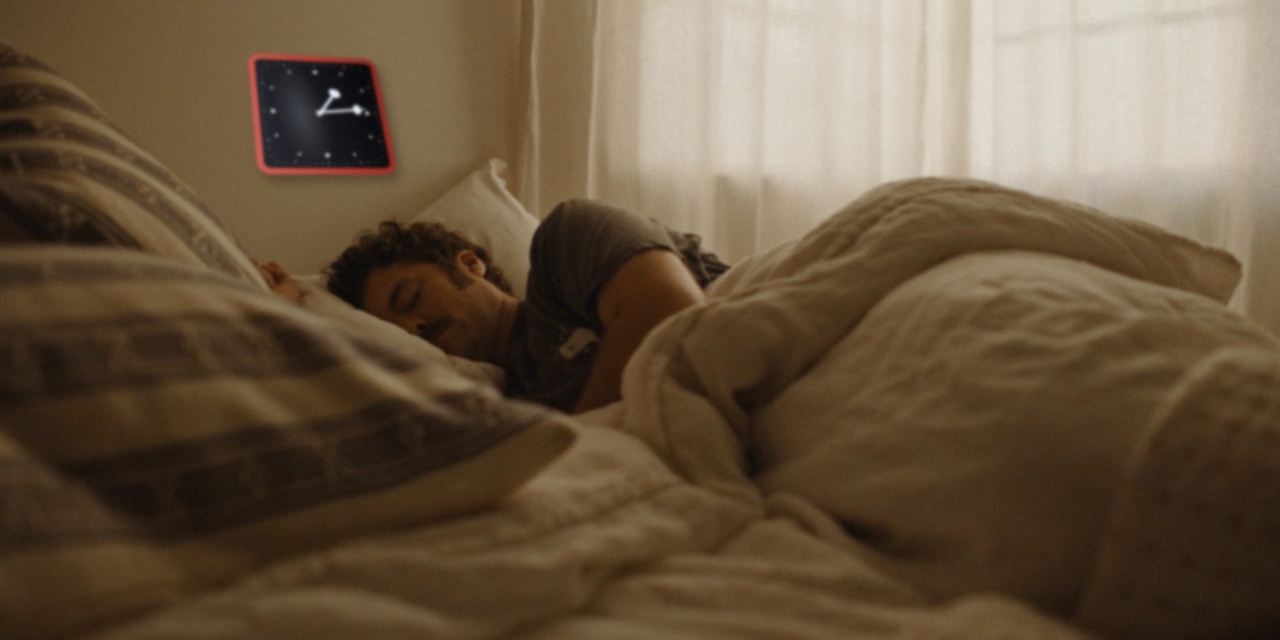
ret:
{"hour": 1, "minute": 14}
